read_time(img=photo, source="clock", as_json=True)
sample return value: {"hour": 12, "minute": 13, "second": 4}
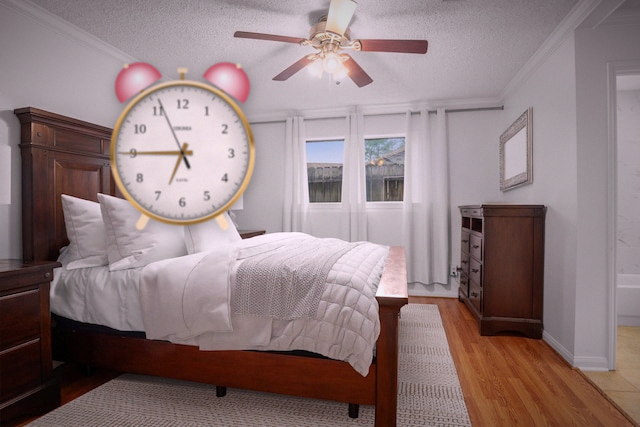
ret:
{"hour": 6, "minute": 44, "second": 56}
